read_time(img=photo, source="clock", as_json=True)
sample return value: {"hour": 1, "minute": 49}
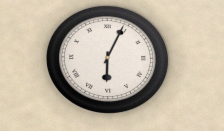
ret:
{"hour": 6, "minute": 4}
